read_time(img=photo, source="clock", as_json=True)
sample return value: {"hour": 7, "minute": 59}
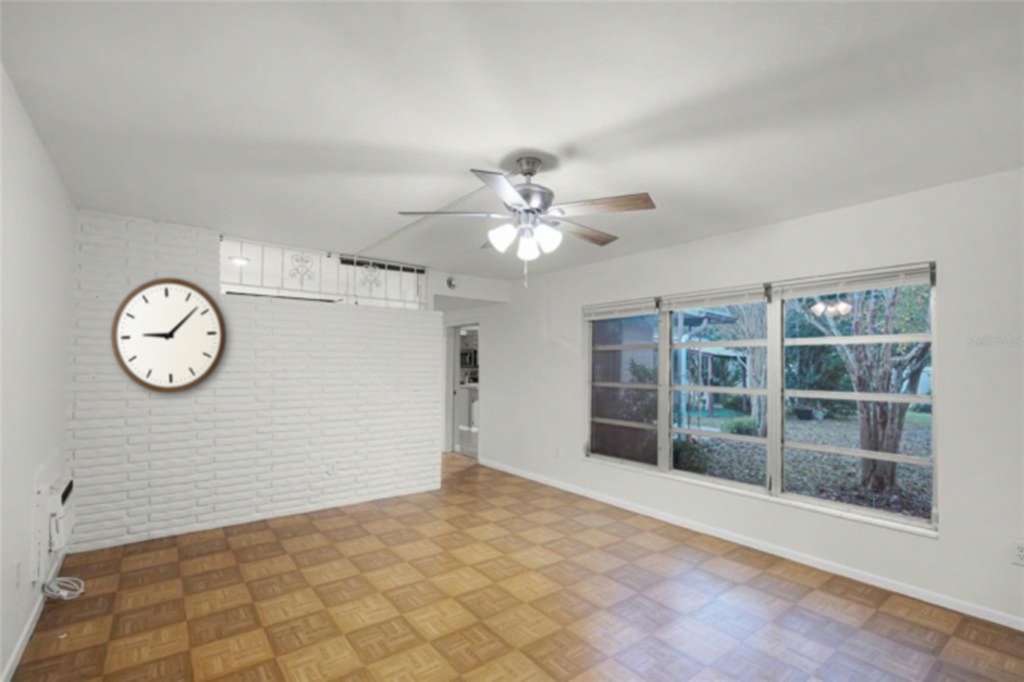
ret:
{"hour": 9, "minute": 8}
